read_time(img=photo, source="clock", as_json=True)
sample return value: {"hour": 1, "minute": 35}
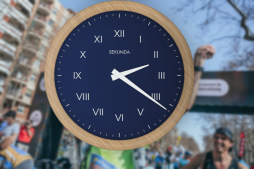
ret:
{"hour": 2, "minute": 21}
